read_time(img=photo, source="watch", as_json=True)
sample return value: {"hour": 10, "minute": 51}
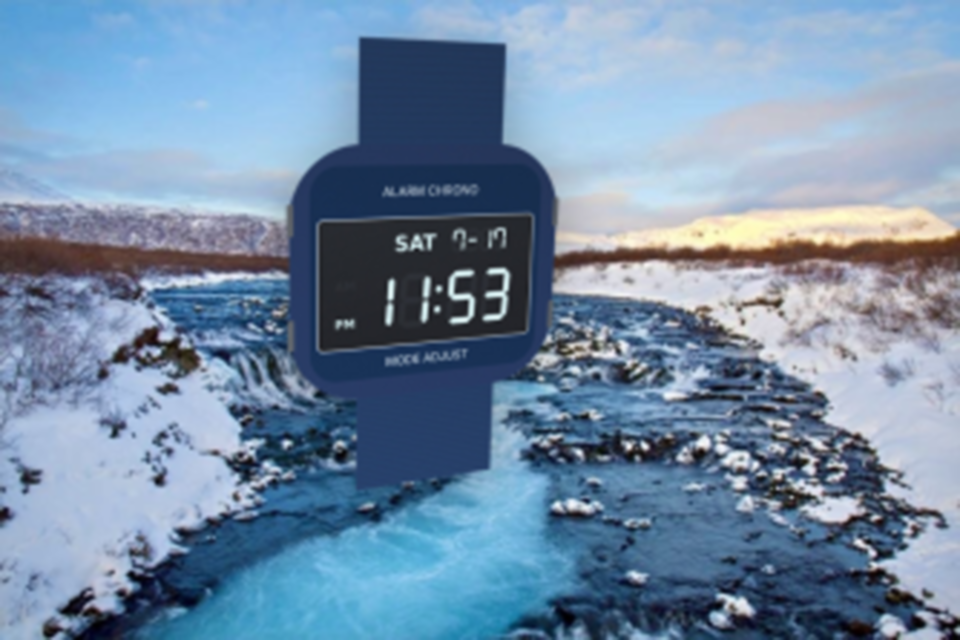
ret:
{"hour": 11, "minute": 53}
